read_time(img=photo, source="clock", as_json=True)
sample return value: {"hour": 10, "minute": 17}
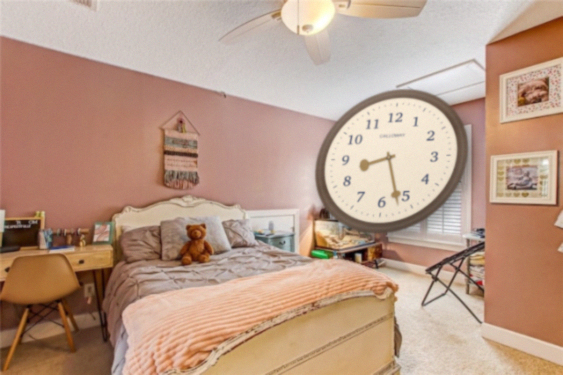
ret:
{"hour": 8, "minute": 27}
